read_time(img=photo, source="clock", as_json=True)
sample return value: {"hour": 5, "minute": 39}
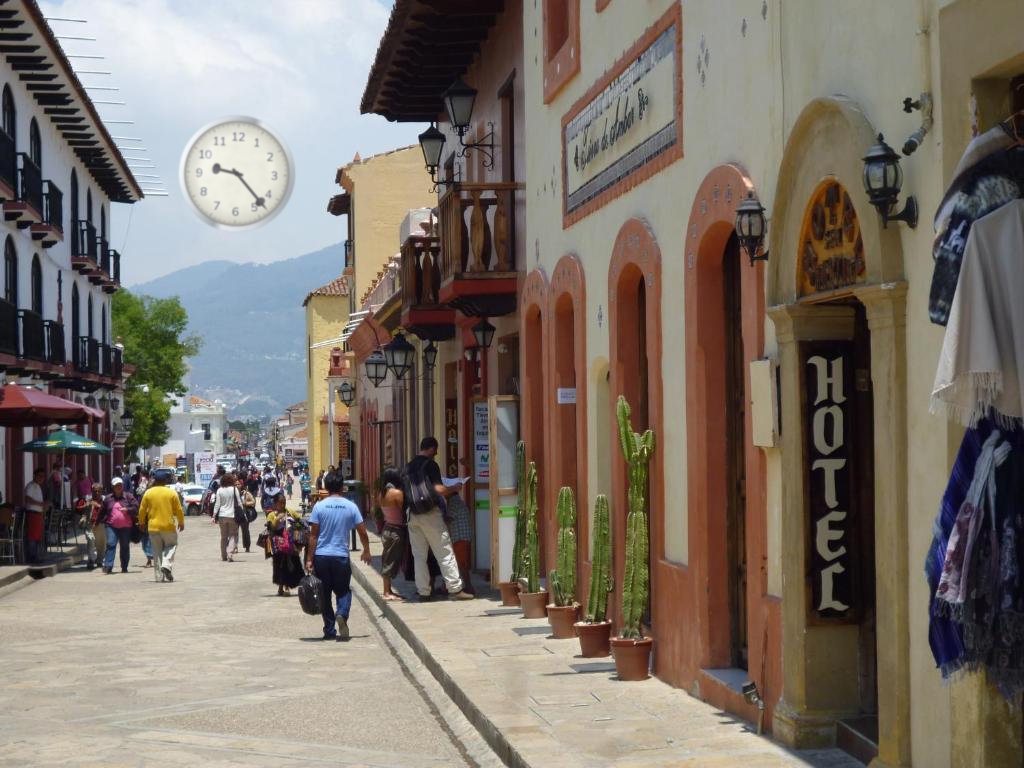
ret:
{"hour": 9, "minute": 23}
